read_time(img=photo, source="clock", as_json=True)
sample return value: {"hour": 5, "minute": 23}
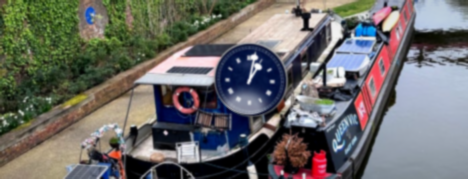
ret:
{"hour": 1, "minute": 2}
